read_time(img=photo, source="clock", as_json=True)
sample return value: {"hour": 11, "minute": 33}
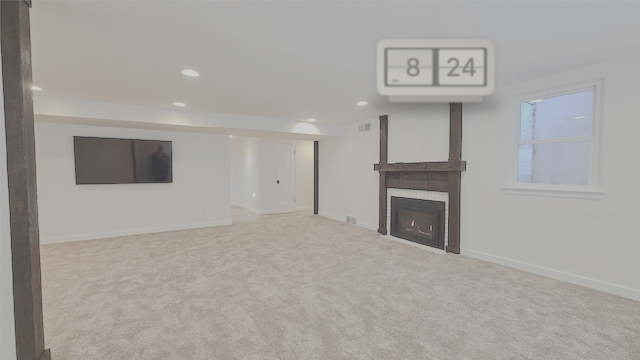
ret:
{"hour": 8, "minute": 24}
